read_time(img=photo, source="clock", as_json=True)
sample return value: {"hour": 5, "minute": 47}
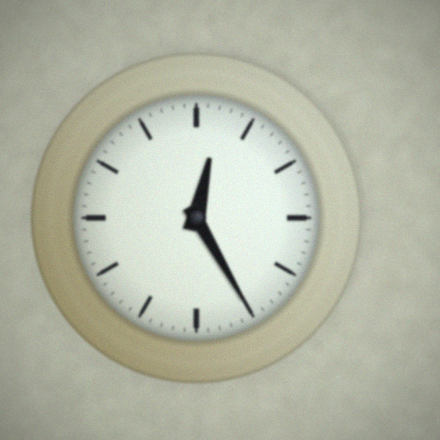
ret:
{"hour": 12, "minute": 25}
